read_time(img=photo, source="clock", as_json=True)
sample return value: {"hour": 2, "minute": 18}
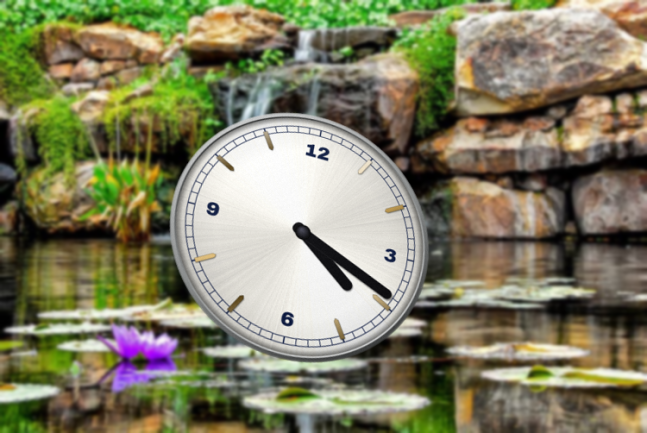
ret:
{"hour": 4, "minute": 19}
